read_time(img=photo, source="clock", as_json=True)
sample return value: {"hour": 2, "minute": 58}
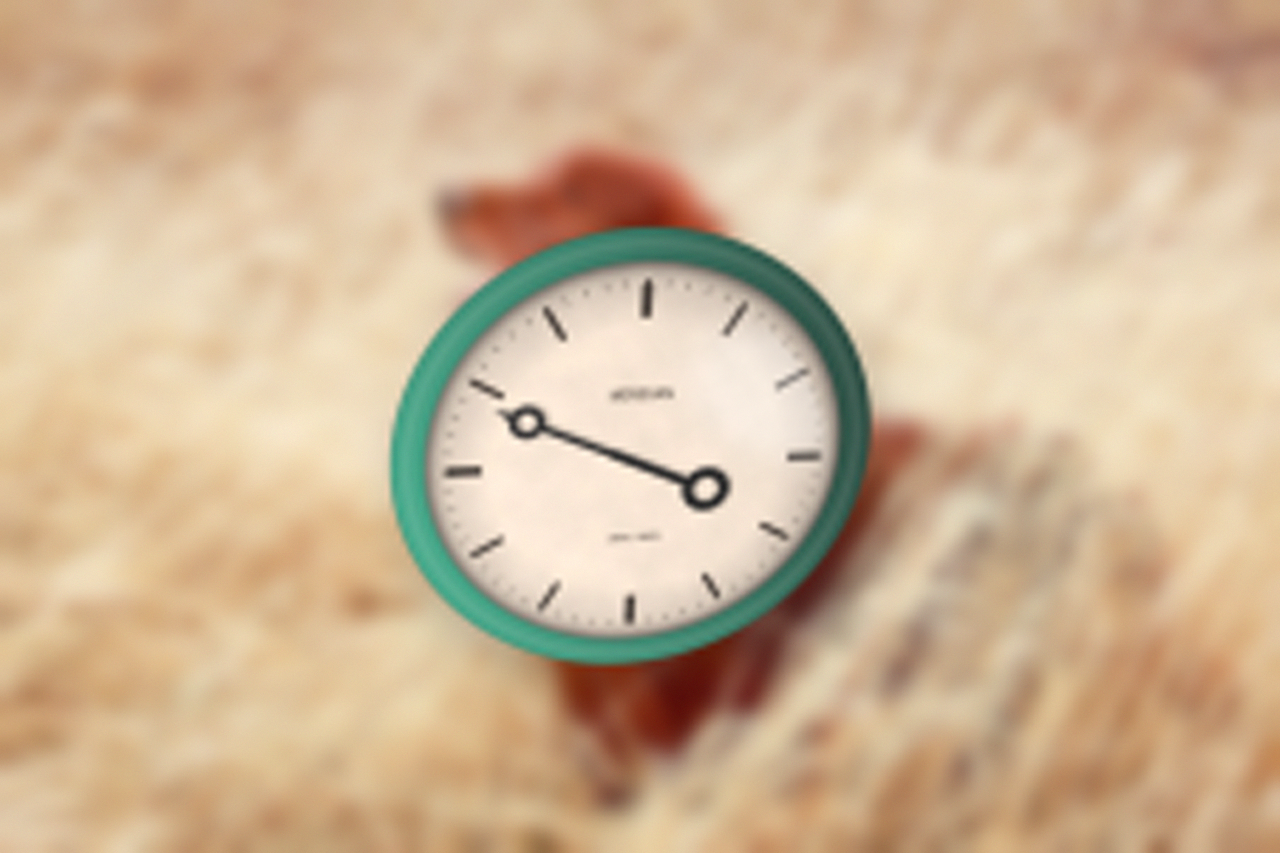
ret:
{"hour": 3, "minute": 49}
